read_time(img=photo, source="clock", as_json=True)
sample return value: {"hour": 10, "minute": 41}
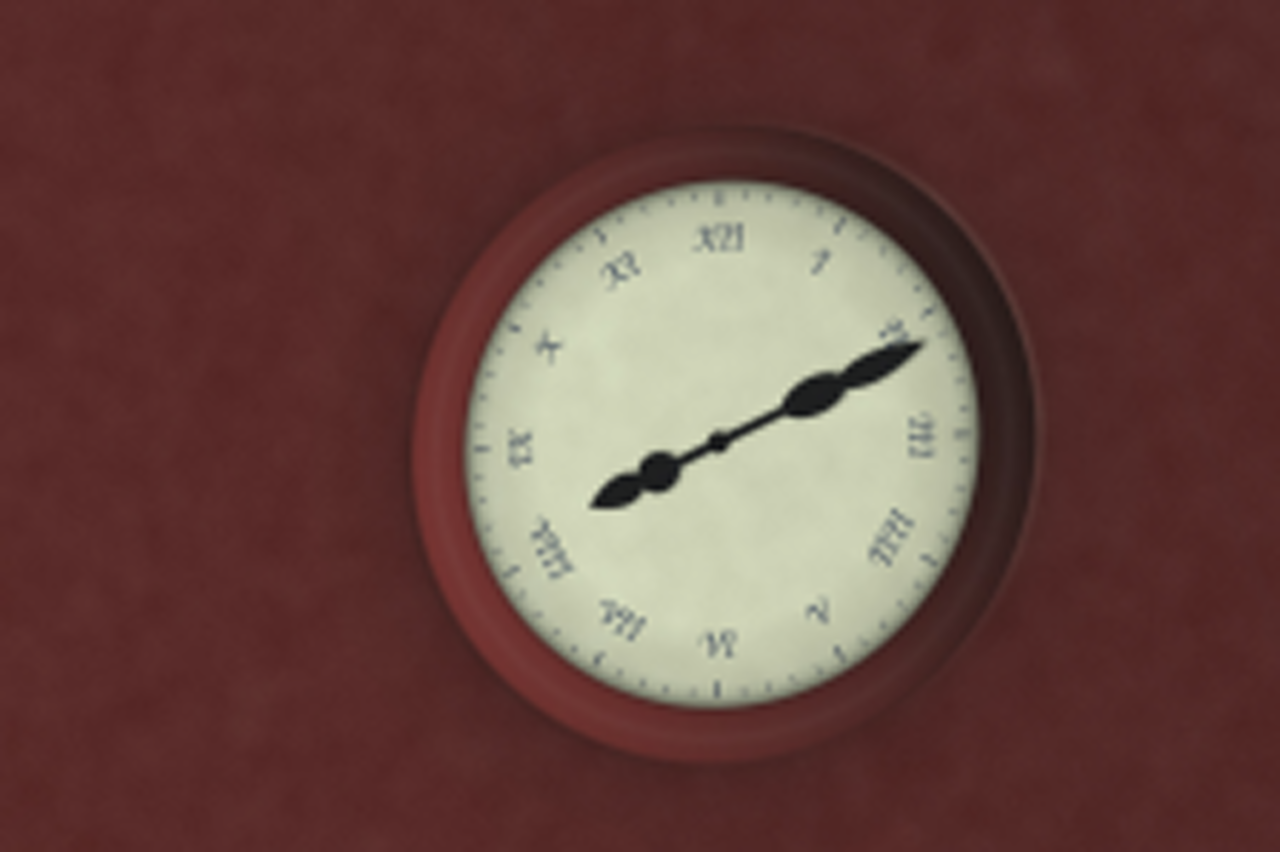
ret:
{"hour": 8, "minute": 11}
